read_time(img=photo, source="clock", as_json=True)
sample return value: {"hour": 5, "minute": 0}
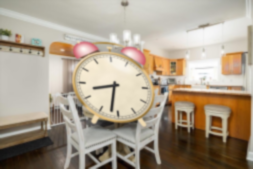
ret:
{"hour": 8, "minute": 32}
